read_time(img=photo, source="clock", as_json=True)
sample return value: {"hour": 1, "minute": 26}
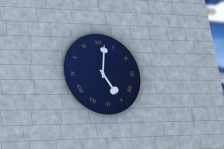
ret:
{"hour": 5, "minute": 2}
